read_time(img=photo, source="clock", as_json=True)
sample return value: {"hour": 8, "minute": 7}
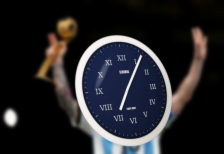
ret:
{"hour": 7, "minute": 6}
